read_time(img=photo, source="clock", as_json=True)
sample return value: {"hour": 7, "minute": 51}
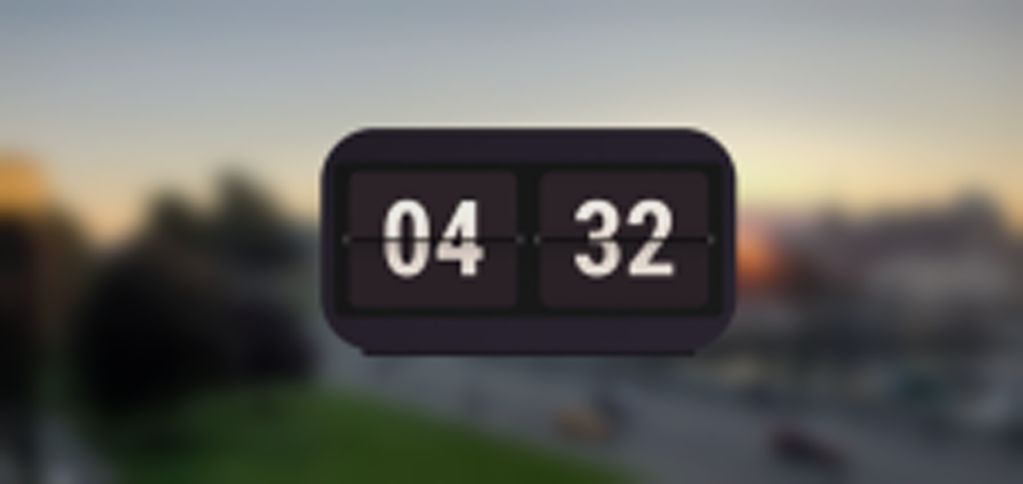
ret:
{"hour": 4, "minute": 32}
